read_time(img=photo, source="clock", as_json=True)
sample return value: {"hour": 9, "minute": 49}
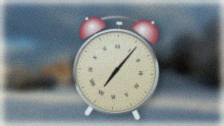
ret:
{"hour": 7, "minute": 6}
